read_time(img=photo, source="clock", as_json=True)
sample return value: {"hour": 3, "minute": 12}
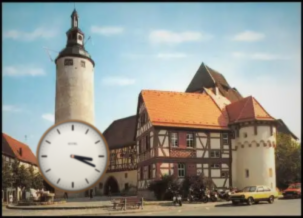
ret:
{"hour": 3, "minute": 19}
